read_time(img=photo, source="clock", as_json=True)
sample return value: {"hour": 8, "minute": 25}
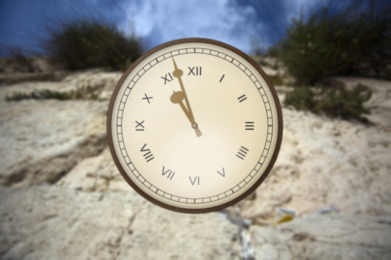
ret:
{"hour": 10, "minute": 57}
